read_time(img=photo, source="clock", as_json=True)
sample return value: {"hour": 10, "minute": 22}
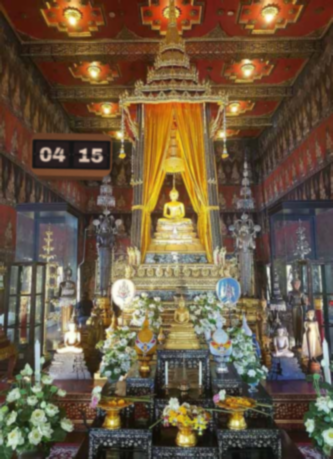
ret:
{"hour": 4, "minute": 15}
